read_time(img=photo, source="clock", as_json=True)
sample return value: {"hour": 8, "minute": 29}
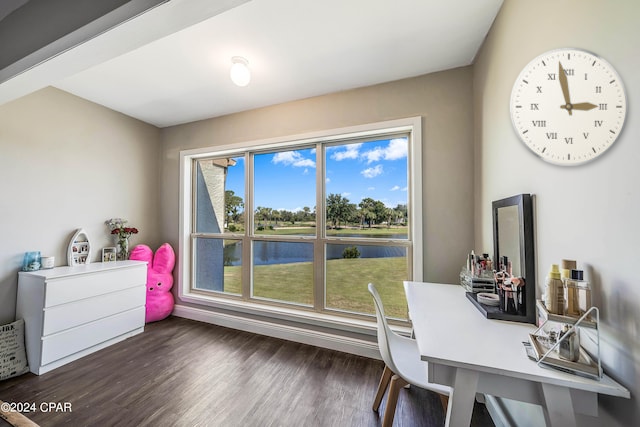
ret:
{"hour": 2, "minute": 58}
